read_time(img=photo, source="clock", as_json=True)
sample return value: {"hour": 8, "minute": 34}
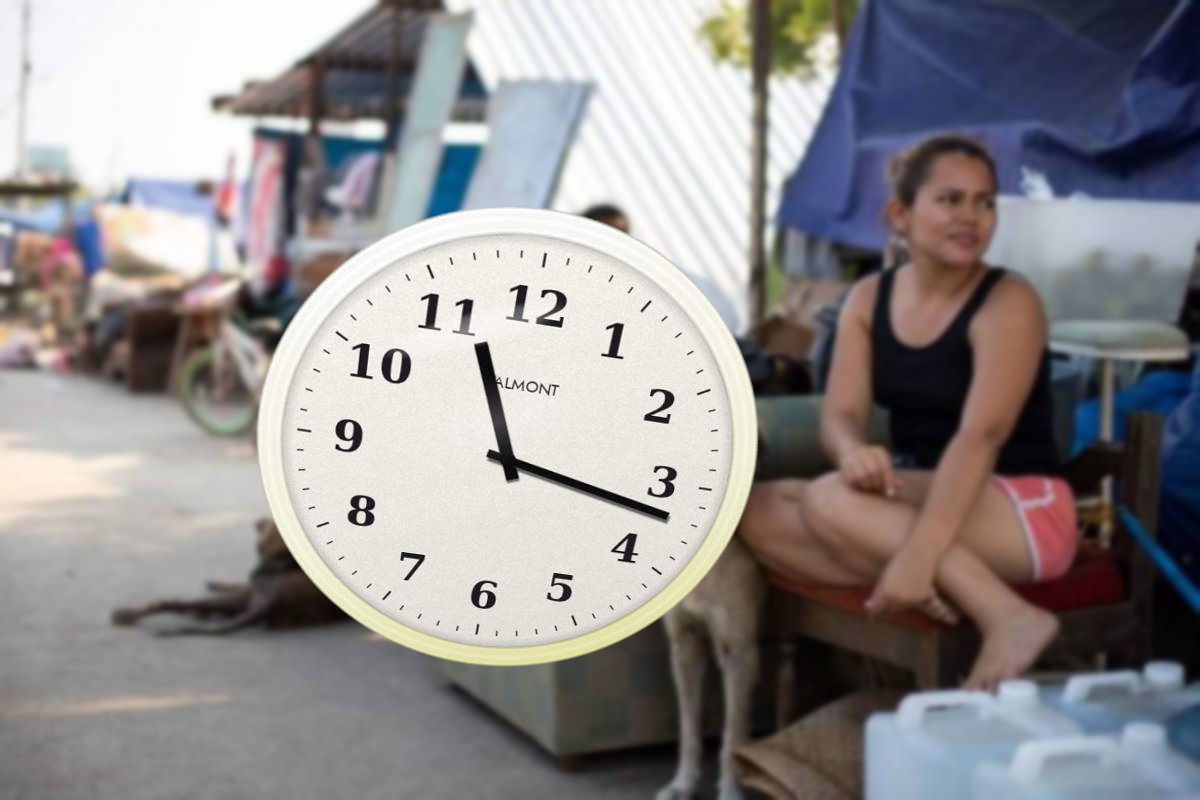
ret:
{"hour": 11, "minute": 17}
